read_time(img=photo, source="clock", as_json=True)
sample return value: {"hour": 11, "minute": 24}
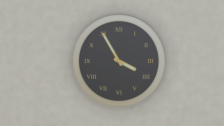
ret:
{"hour": 3, "minute": 55}
